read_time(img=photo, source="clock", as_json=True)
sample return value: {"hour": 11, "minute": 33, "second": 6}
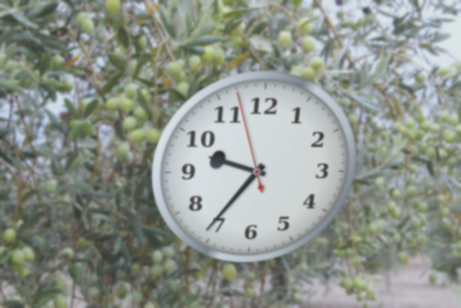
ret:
{"hour": 9, "minute": 35, "second": 57}
